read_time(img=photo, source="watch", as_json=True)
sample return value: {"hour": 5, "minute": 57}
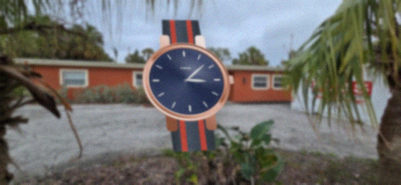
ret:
{"hour": 3, "minute": 8}
